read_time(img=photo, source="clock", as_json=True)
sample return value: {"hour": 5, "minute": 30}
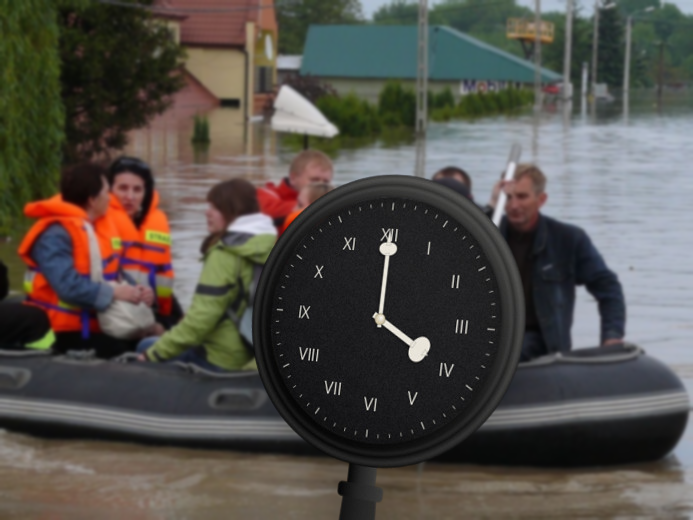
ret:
{"hour": 4, "minute": 0}
